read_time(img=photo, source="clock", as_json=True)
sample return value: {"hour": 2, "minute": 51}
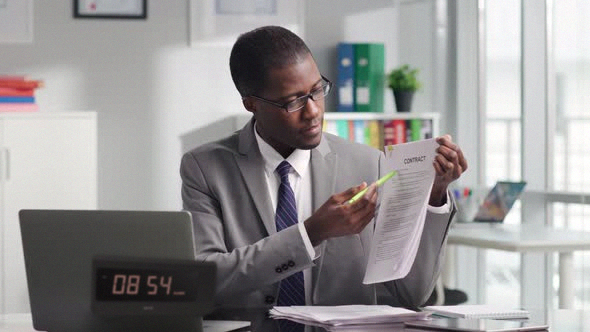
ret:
{"hour": 8, "minute": 54}
